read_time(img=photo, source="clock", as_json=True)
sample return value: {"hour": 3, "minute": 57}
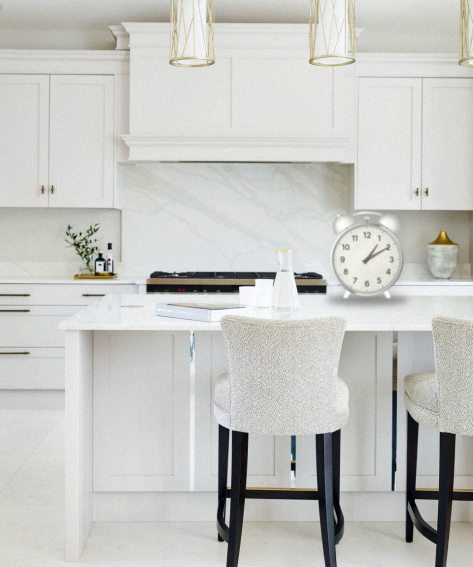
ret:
{"hour": 1, "minute": 10}
